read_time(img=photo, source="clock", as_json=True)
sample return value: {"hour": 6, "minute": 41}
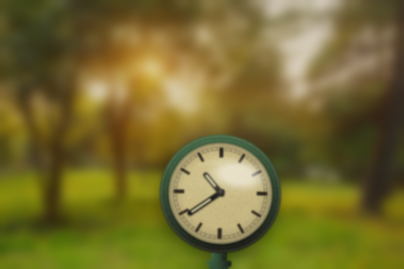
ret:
{"hour": 10, "minute": 39}
